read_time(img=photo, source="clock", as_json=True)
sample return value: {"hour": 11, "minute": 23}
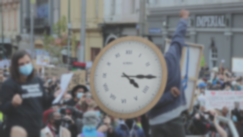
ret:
{"hour": 4, "minute": 15}
